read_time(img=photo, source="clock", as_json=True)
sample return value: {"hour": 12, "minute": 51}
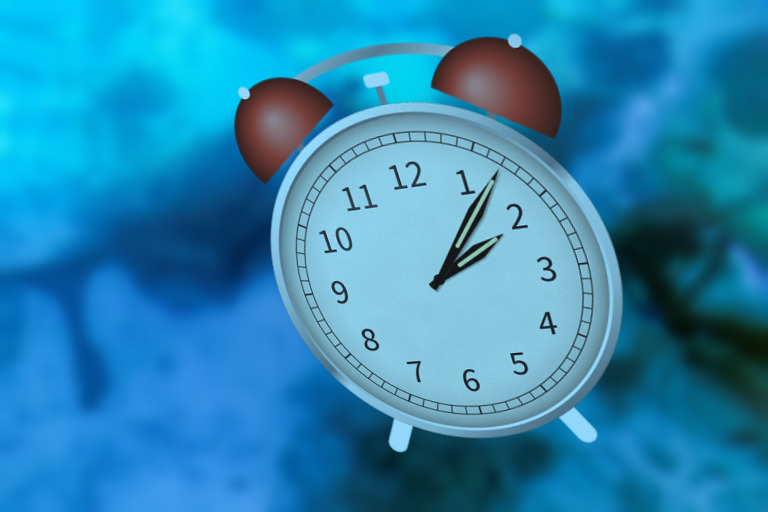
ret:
{"hour": 2, "minute": 7}
